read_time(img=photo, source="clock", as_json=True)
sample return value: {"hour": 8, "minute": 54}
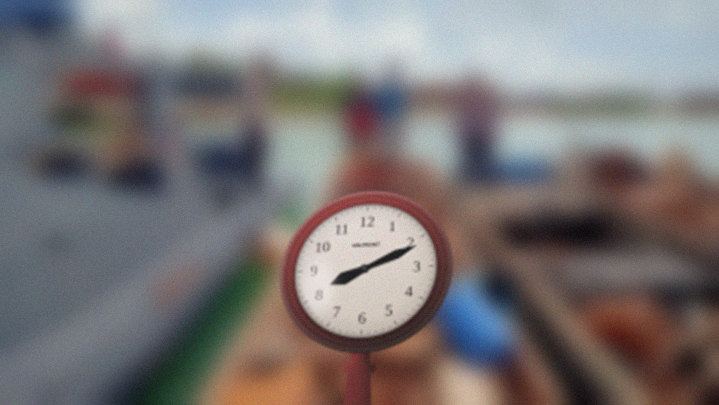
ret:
{"hour": 8, "minute": 11}
